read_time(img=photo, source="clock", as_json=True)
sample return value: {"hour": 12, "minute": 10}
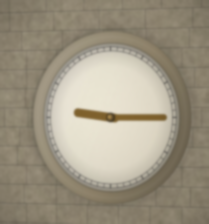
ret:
{"hour": 9, "minute": 15}
